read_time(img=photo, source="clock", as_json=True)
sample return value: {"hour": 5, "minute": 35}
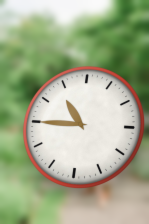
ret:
{"hour": 10, "minute": 45}
